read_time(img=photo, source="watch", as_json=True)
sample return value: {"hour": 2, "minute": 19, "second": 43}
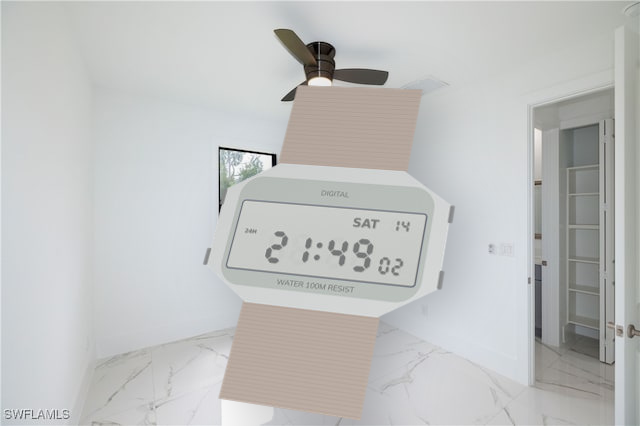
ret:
{"hour": 21, "minute": 49, "second": 2}
